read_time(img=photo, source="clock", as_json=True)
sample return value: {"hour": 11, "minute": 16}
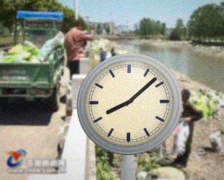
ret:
{"hour": 8, "minute": 8}
